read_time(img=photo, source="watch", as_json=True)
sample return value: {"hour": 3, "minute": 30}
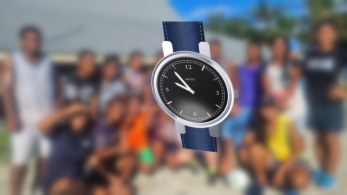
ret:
{"hour": 9, "minute": 54}
